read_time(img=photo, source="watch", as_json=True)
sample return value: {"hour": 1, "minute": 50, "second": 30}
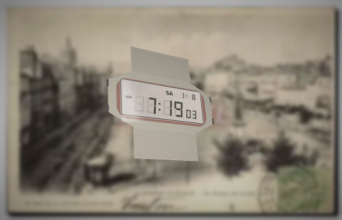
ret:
{"hour": 7, "minute": 19, "second": 3}
